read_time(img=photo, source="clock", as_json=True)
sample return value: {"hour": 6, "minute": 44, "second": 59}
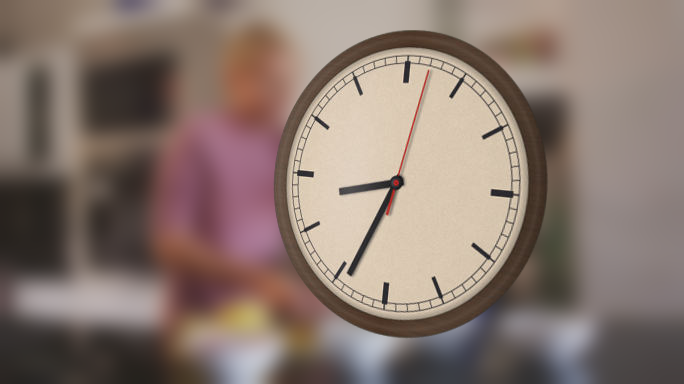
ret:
{"hour": 8, "minute": 34, "second": 2}
